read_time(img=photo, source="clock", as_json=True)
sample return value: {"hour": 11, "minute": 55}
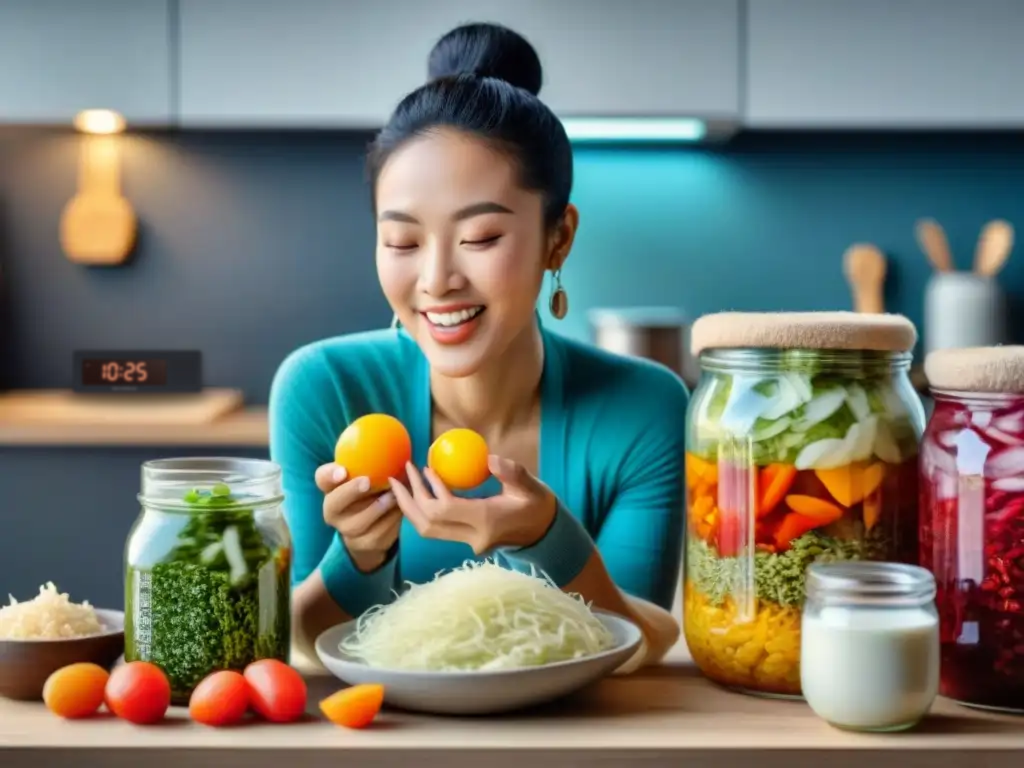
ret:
{"hour": 10, "minute": 25}
